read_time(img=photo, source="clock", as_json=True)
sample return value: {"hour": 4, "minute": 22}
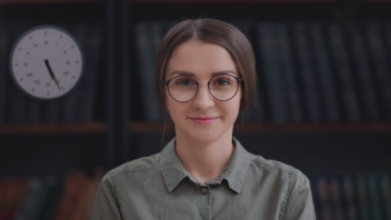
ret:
{"hour": 5, "minute": 26}
